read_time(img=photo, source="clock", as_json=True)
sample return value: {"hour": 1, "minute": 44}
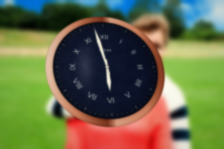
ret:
{"hour": 5, "minute": 58}
